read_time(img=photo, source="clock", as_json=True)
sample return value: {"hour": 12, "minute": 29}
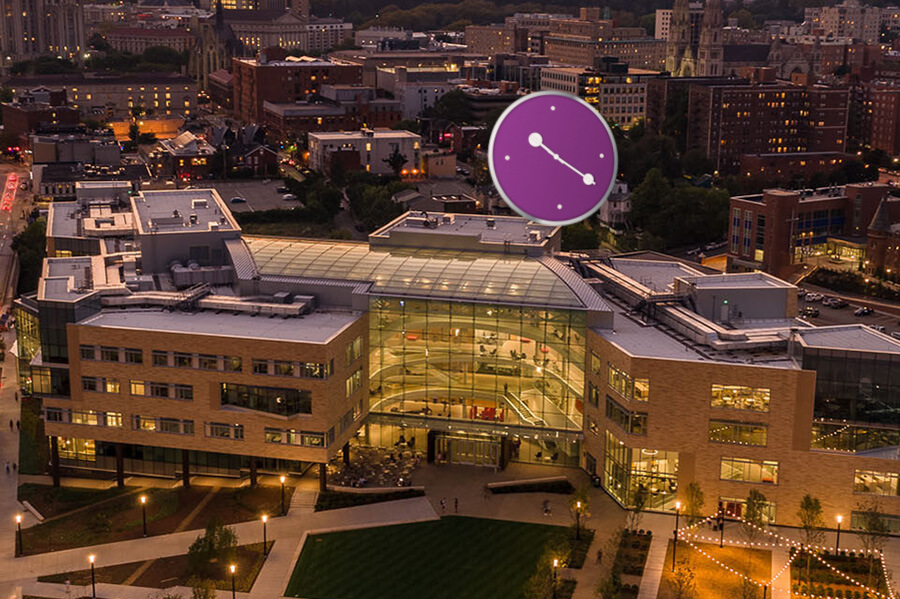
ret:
{"hour": 10, "minute": 21}
